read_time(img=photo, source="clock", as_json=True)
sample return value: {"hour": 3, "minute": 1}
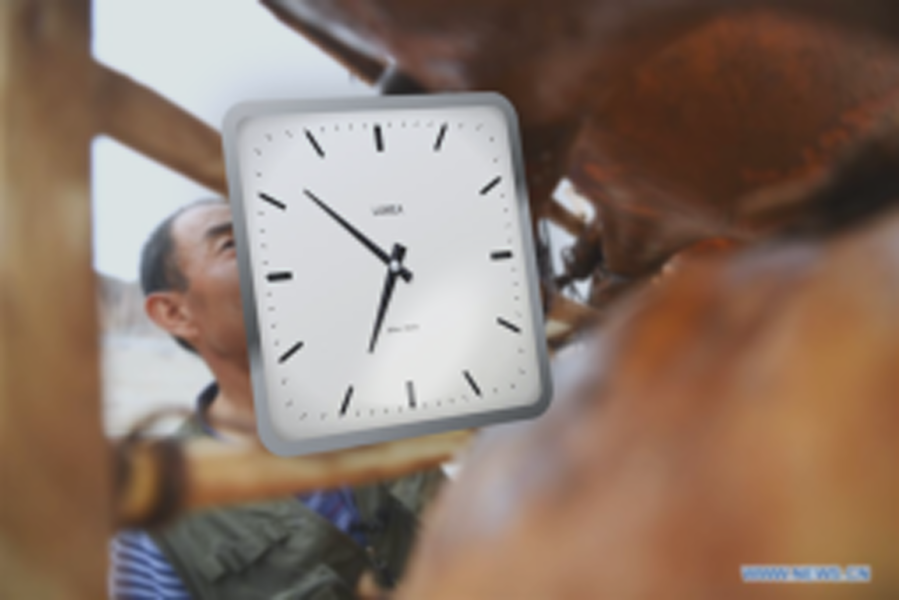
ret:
{"hour": 6, "minute": 52}
